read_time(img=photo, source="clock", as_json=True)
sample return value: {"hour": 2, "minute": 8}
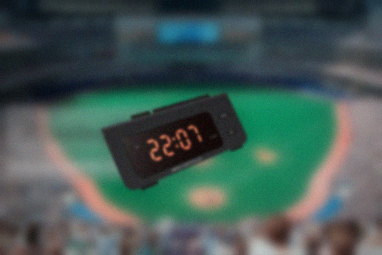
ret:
{"hour": 22, "minute": 7}
